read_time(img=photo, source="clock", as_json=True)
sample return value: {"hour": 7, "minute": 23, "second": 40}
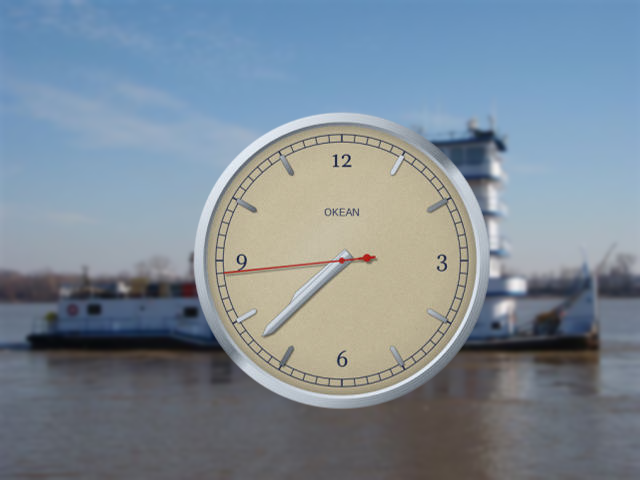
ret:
{"hour": 7, "minute": 37, "second": 44}
